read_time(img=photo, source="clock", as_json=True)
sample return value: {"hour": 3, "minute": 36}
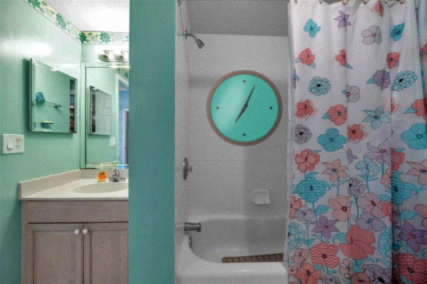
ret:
{"hour": 7, "minute": 4}
